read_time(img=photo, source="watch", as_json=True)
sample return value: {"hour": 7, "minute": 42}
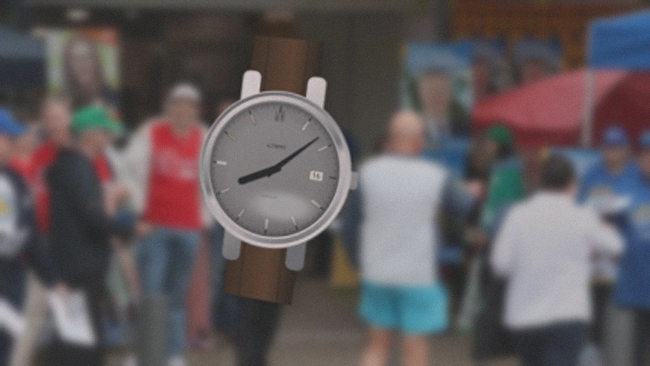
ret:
{"hour": 8, "minute": 8}
